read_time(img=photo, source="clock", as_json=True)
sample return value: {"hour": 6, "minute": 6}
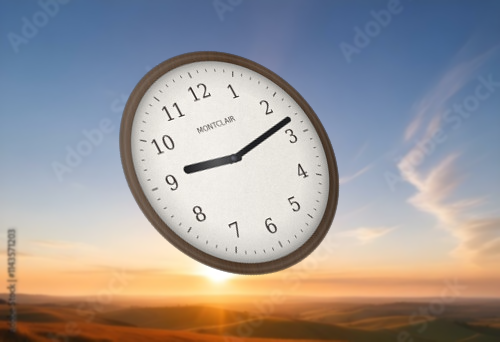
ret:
{"hour": 9, "minute": 13}
